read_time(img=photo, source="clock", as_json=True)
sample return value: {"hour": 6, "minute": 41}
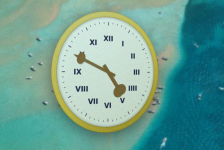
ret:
{"hour": 4, "minute": 49}
